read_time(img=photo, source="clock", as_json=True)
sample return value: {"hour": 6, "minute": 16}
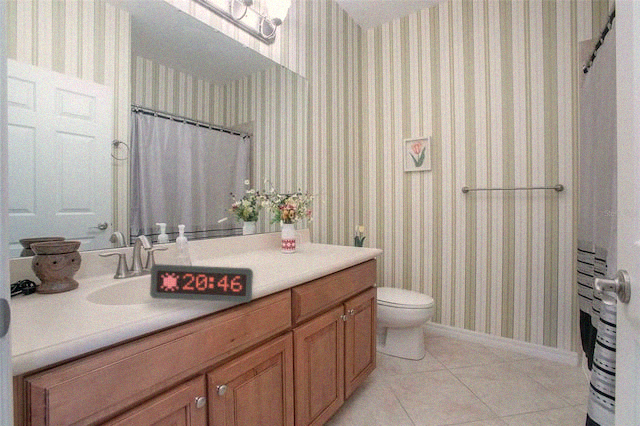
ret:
{"hour": 20, "minute": 46}
